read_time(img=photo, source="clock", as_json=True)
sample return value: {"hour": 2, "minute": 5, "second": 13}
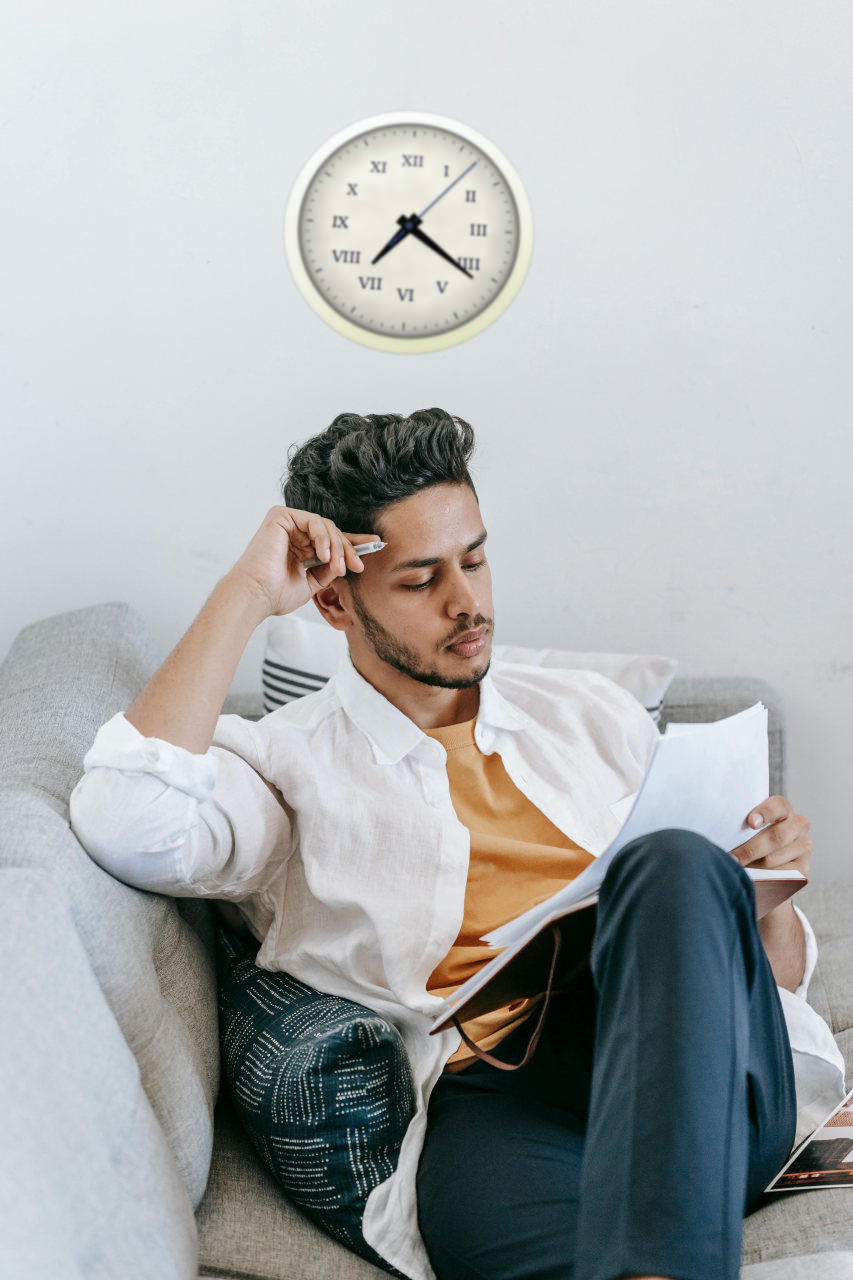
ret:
{"hour": 7, "minute": 21, "second": 7}
